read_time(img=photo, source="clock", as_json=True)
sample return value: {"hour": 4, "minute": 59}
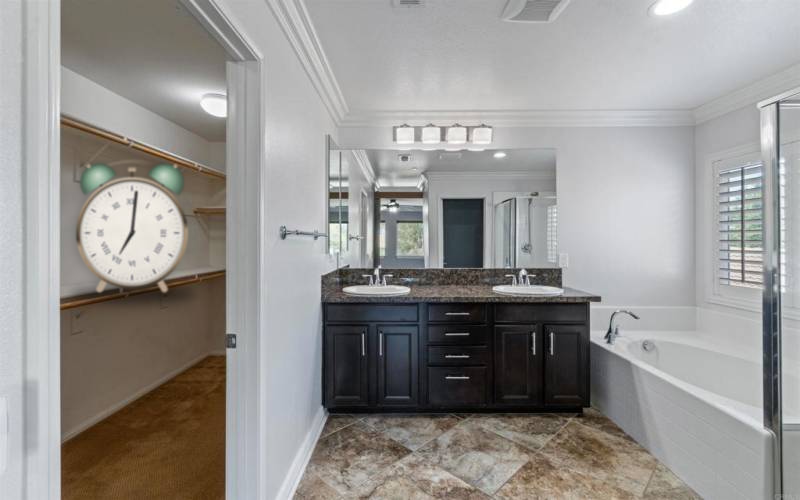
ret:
{"hour": 7, "minute": 1}
